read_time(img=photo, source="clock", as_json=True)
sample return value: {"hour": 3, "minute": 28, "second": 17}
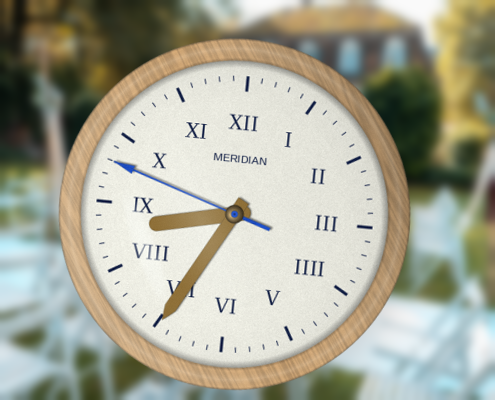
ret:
{"hour": 8, "minute": 34, "second": 48}
